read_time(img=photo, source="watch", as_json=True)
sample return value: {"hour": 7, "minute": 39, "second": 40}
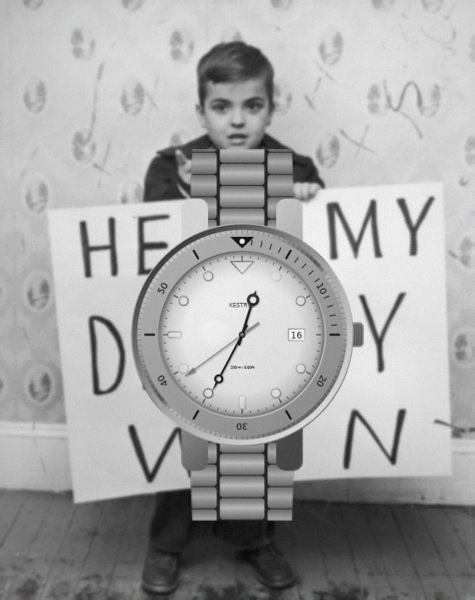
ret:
{"hour": 12, "minute": 34, "second": 39}
